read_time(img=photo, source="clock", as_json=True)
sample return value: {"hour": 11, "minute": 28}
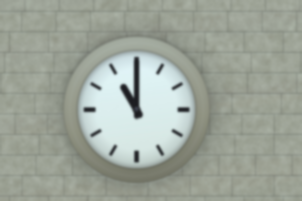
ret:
{"hour": 11, "minute": 0}
